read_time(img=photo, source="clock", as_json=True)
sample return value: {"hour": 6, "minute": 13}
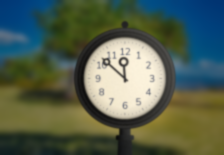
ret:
{"hour": 11, "minute": 52}
